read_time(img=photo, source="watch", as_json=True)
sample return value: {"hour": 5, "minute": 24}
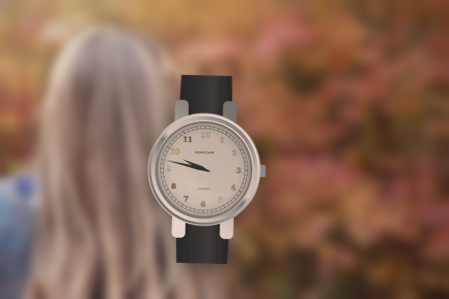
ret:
{"hour": 9, "minute": 47}
